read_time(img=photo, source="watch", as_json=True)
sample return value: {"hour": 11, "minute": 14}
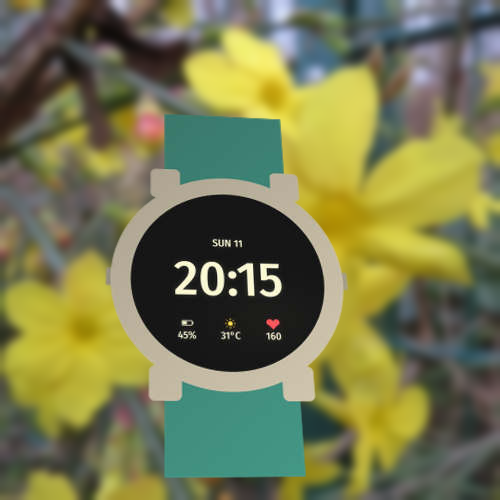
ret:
{"hour": 20, "minute": 15}
